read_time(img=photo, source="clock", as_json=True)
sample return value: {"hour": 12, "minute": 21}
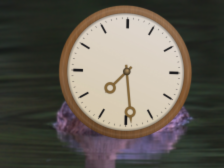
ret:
{"hour": 7, "minute": 29}
